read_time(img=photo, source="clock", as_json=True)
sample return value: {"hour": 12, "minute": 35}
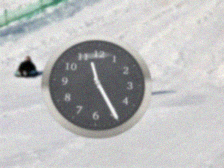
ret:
{"hour": 11, "minute": 25}
